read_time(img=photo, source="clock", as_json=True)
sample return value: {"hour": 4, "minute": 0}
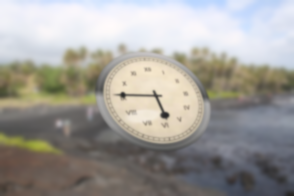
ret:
{"hour": 5, "minute": 46}
